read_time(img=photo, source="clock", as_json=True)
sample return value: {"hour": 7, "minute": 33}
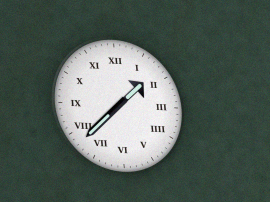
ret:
{"hour": 1, "minute": 38}
